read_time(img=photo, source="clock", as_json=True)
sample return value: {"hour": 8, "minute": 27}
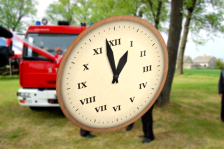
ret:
{"hour": 12, "minute": 58}
